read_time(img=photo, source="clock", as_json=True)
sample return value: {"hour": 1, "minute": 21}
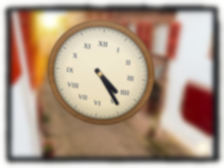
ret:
{"hour": 4, "minute": 24}
